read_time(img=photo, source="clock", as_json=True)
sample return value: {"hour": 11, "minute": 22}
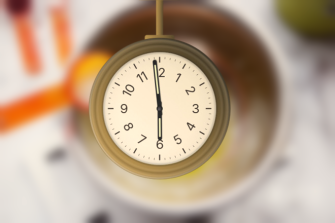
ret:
{"hour": 5, "minute": 59}
